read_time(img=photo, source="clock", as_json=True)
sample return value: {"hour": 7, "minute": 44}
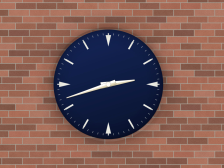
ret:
{"hour": 2, "minute": 42}
